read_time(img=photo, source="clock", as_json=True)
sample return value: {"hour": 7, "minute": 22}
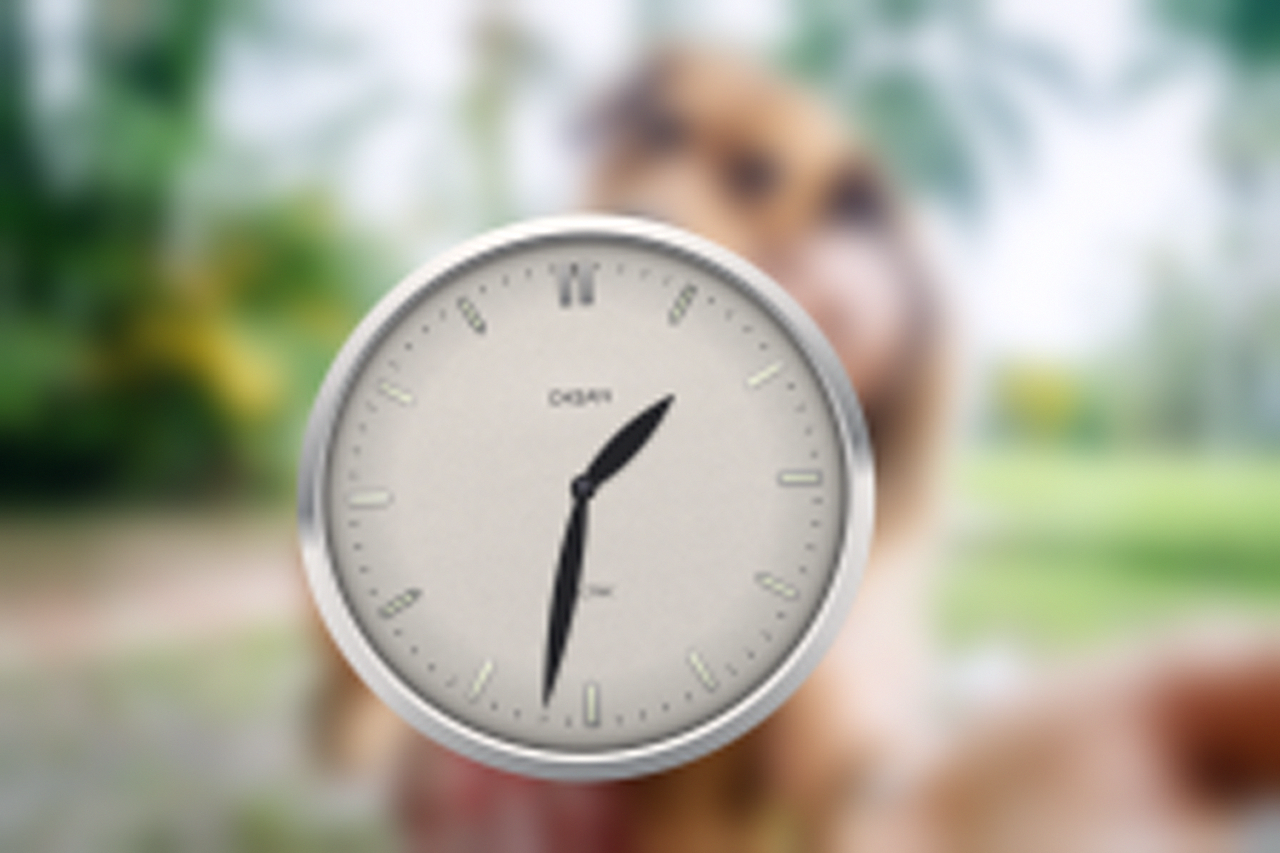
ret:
{"hour": 1, "minute": 32}
